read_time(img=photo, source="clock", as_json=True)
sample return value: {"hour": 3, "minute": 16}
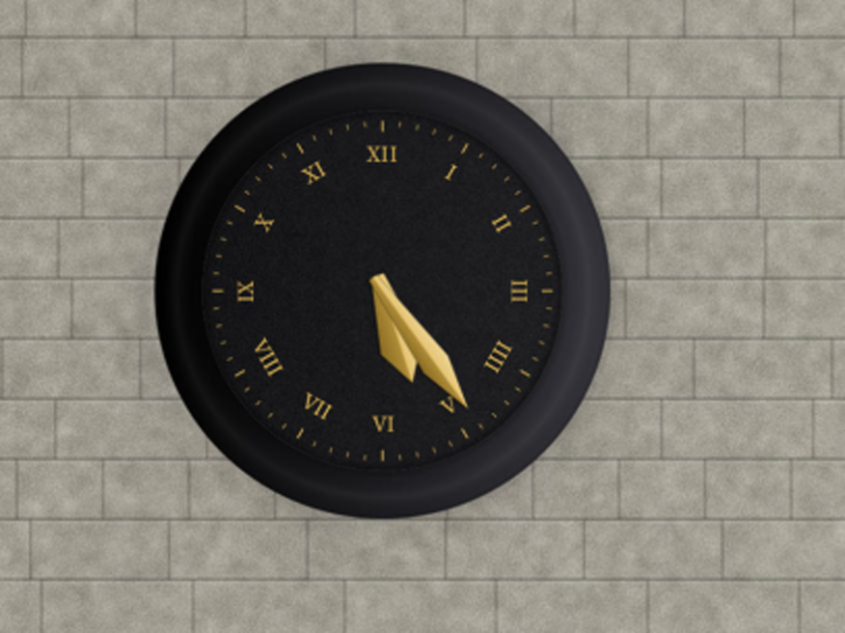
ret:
{"hour": 5, "minute": 24}
